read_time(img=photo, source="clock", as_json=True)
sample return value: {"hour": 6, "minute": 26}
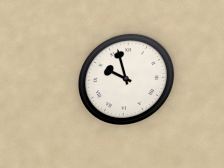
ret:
{"hour": 9, "minute": 57}
